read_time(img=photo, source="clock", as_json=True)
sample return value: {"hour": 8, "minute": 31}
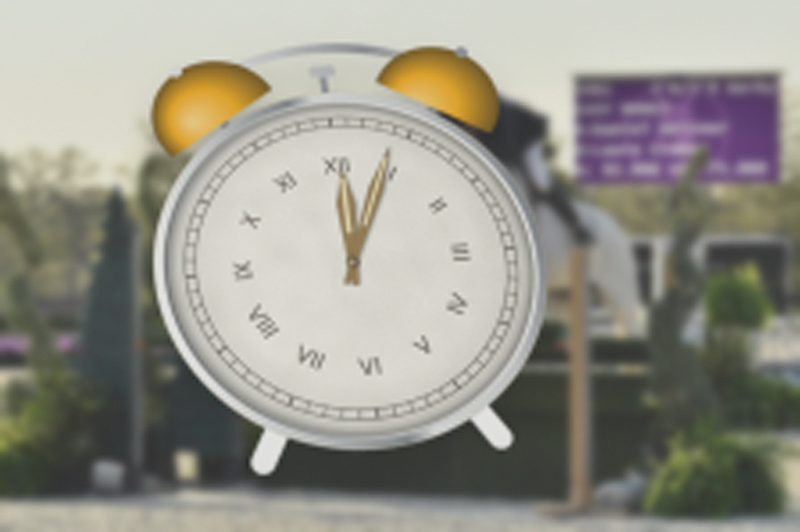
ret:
{"hour": 12, "minute": 4}
